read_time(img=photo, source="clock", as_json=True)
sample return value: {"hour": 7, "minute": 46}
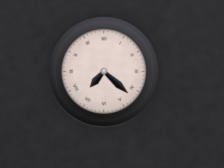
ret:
{"hour": 7, "minute": 22}
